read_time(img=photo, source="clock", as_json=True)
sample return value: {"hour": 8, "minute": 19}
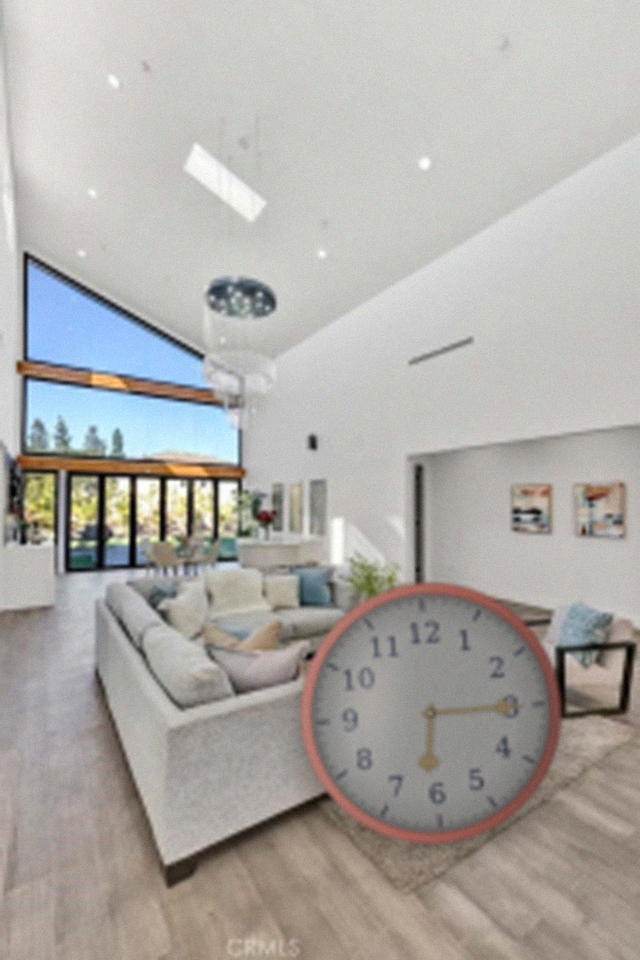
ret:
{"hour": 6, "minute": 15}
